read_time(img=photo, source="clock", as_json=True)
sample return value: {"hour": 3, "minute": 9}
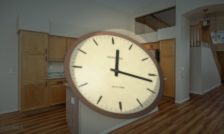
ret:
{"hour": 12, "minute": 17}
